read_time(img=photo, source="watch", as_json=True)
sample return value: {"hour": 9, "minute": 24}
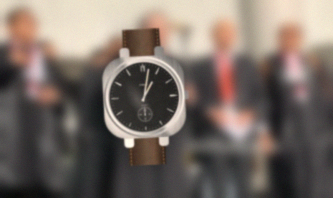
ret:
{"hour": 1, "minute": 2}
